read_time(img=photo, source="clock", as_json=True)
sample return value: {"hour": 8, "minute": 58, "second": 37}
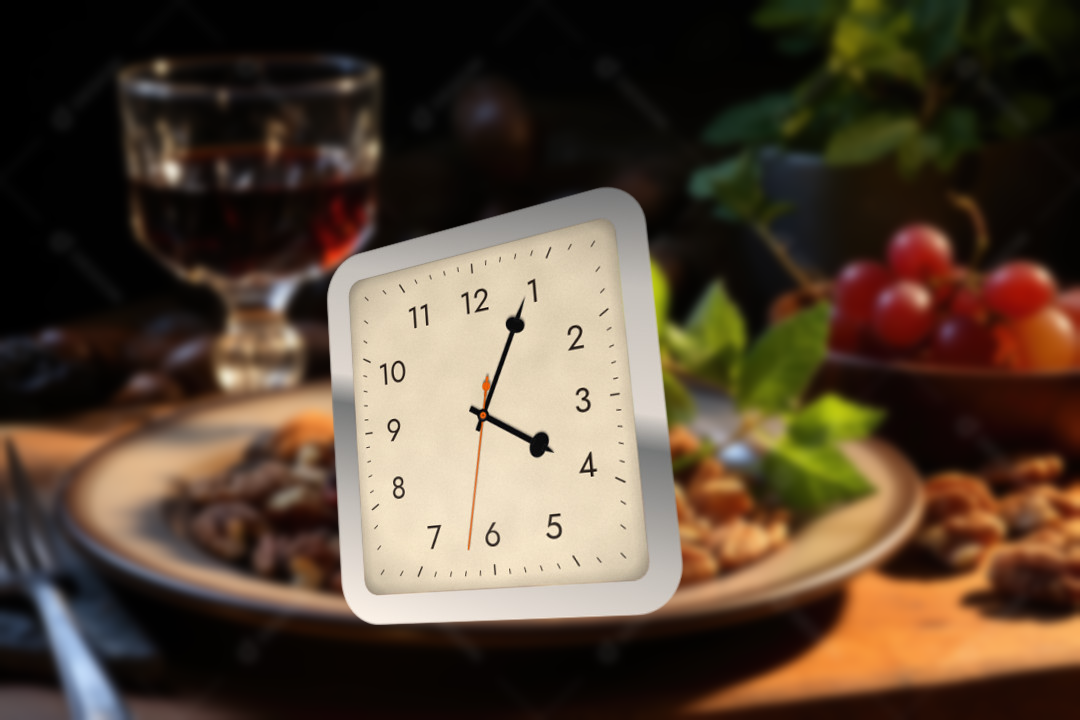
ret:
{"hour": 4, "minute": 4, "second": 32}
